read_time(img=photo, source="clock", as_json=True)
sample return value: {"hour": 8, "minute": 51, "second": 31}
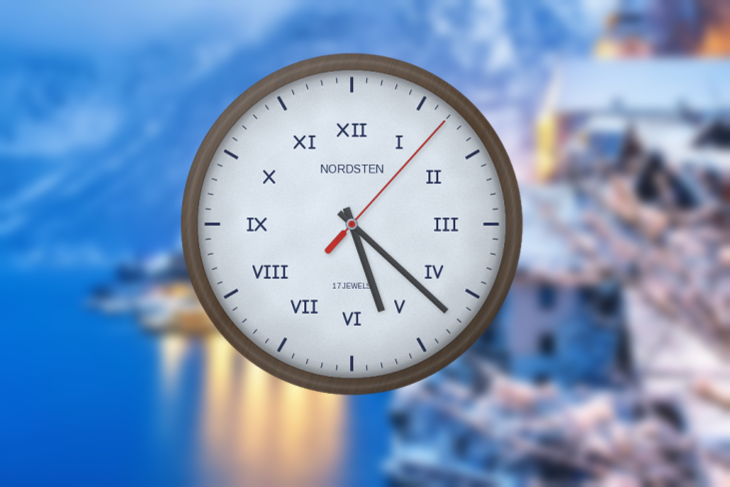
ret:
{"hour": 5, "minute": 22, "second": 7}
